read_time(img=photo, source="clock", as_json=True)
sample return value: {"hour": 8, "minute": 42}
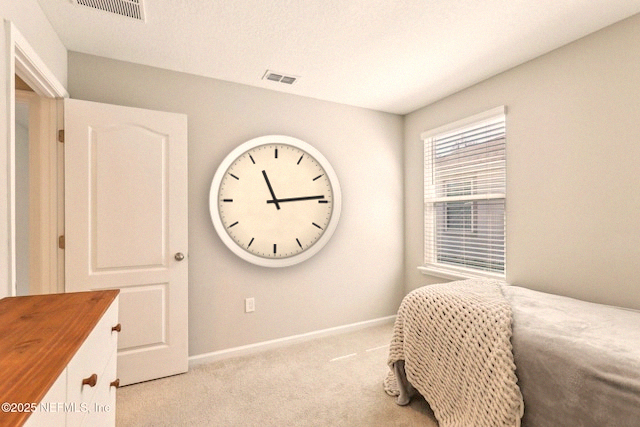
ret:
{"hour": 11, "minute": 14}
